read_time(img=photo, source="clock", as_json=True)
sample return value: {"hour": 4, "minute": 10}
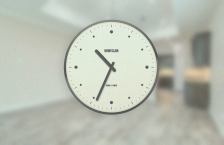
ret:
{"hour": 10, "minute": 34}
